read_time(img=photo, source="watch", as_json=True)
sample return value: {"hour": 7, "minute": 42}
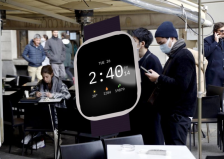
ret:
{"hour": 2, "minute": 40}
